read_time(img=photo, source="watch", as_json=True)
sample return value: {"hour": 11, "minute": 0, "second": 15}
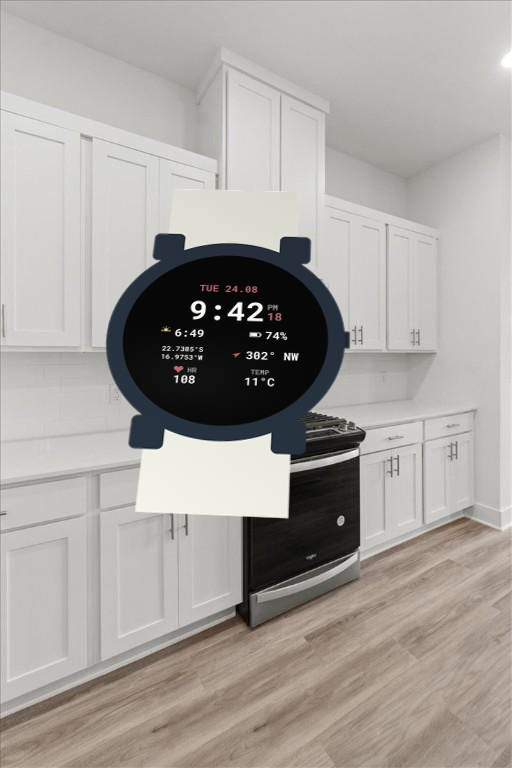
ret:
{"hour": 9, "minute": 42, "second": 18}
